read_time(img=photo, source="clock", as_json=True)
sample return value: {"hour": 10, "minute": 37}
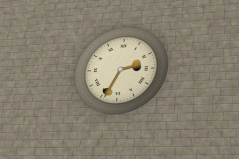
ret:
{"hour": 2, "minute": 34}
